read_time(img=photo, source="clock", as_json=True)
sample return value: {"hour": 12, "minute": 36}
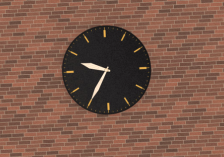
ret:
{"hour": 9, "minute": 35}
